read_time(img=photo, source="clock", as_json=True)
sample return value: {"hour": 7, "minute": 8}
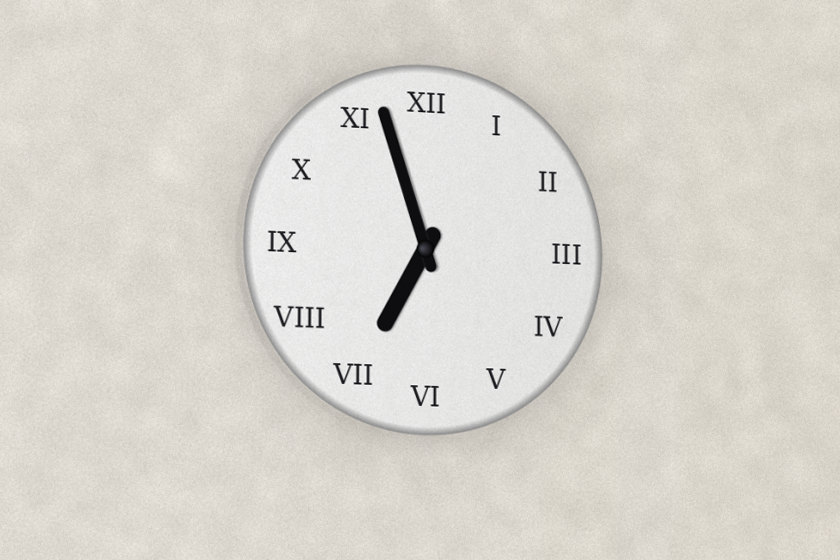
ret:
{"hour": 6, "minute": 57}
